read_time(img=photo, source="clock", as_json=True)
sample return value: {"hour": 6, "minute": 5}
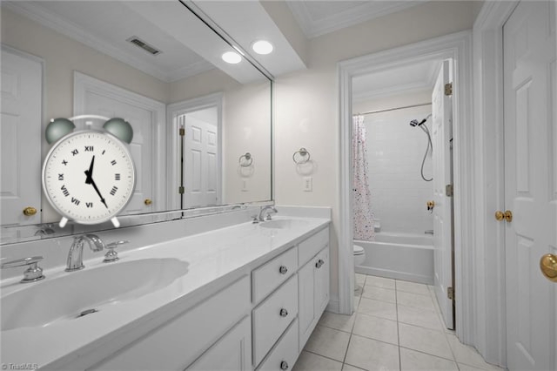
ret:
{"hour": 12, "minute": 25}
